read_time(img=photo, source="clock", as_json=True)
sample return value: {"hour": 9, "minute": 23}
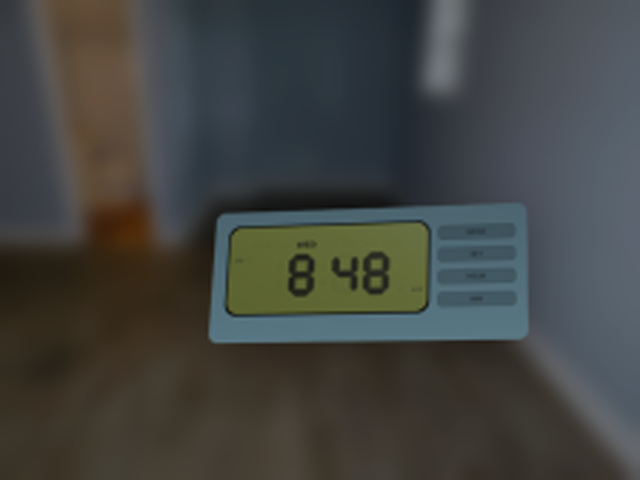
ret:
{"hour": 8, "minute": 48}
